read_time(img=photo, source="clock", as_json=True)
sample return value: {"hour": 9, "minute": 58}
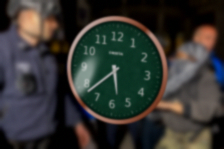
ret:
{"hour": 5, "minute": 38}
